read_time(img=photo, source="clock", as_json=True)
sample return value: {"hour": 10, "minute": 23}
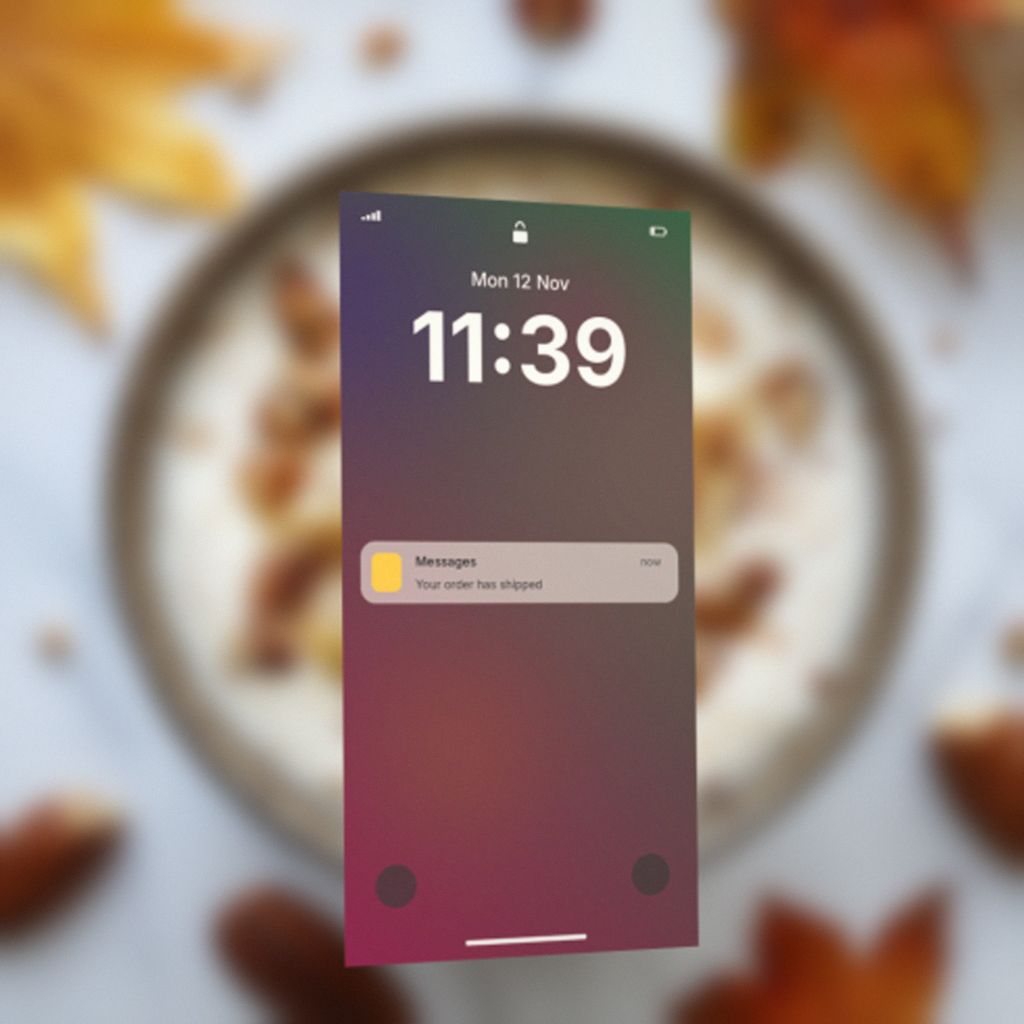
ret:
{"hour": 11, "minute": 39}
